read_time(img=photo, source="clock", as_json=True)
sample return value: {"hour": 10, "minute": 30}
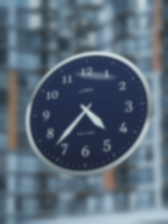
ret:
{"hour": 4, "minute": 37}
